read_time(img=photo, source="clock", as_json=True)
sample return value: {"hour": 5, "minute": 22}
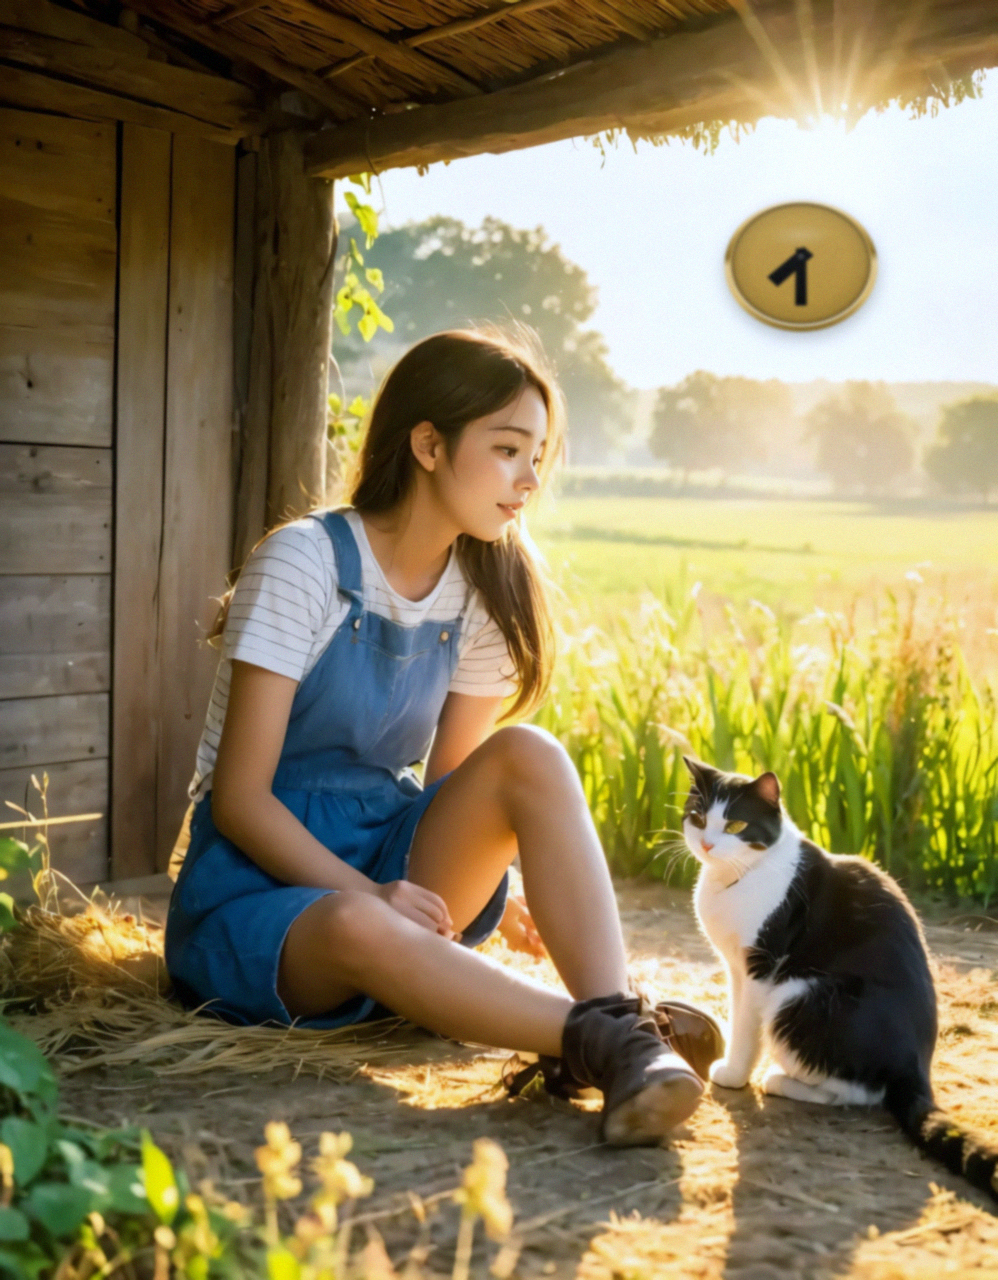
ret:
{"hour": 7, "minute": 30}
